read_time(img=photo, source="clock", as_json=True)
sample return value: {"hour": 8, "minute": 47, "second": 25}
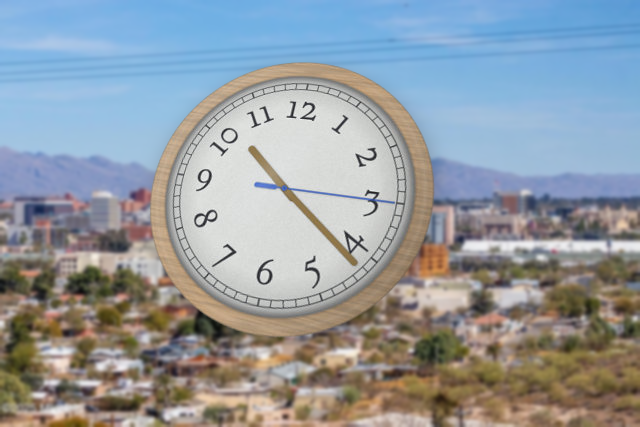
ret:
{"hour": 10, "minute": 21, "second": 15}
